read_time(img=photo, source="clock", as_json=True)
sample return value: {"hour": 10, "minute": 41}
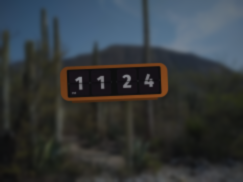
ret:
{"hour": 11, "minute": 24}
